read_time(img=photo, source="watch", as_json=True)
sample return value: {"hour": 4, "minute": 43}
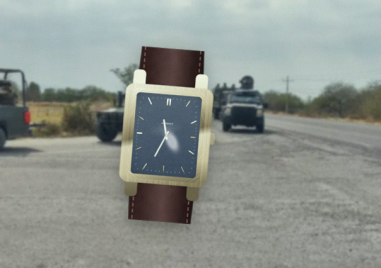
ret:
{"hour": 11, "minute": 34}
